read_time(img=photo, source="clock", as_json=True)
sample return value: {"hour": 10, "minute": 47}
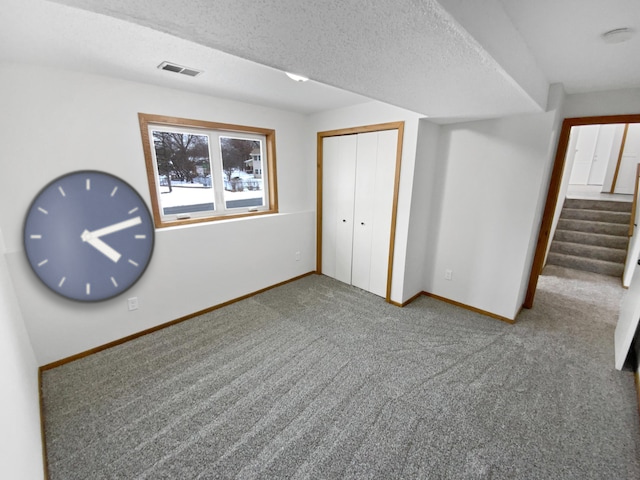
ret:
{"hour": 4, "minute": 12}
